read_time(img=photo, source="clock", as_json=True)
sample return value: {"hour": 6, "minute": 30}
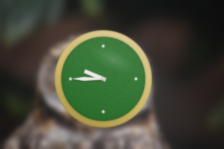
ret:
{"hour": 9, "minute": 45}
